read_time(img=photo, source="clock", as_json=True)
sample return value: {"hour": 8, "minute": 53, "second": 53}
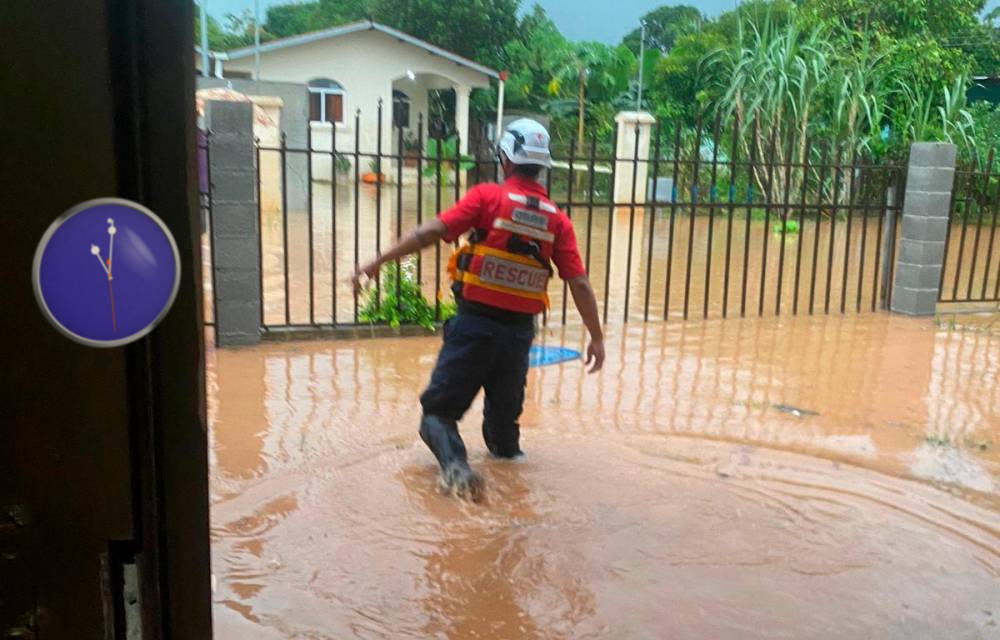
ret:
{"hour": 11, "minute": 0, "second": 29}
